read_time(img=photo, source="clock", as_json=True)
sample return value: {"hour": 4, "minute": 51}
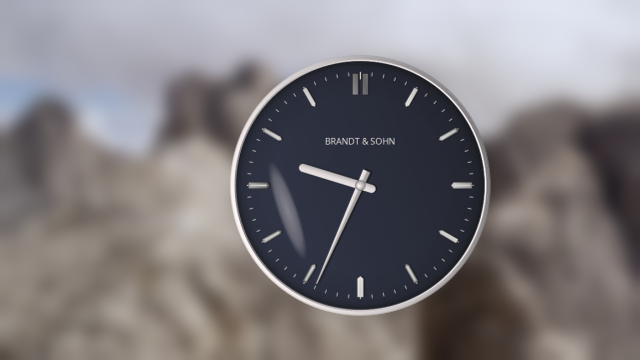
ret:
{"hour": 9, "minute": 34}
